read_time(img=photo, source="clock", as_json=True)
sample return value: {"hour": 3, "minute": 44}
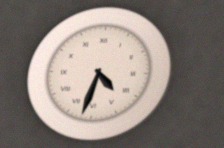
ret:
{"hour": 4, "minute": 32}
